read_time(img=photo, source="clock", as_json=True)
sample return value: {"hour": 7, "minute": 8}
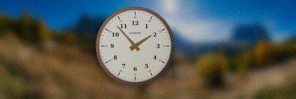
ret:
{"hour": 1, "minute": 53}
